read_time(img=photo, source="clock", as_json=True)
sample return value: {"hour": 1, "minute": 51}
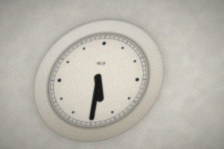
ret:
{"hour": 5, "minute": 30}
